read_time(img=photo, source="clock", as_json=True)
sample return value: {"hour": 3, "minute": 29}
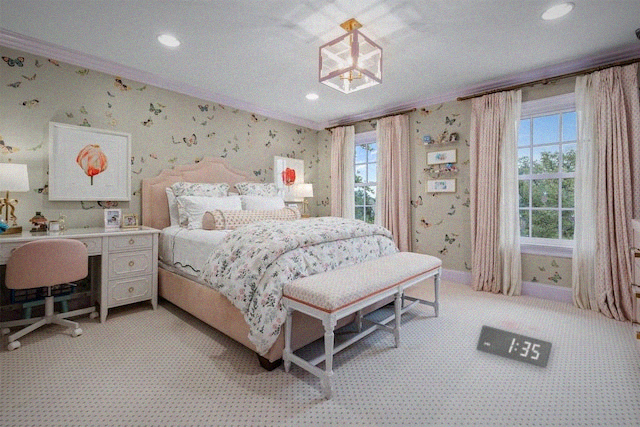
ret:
{"hour": 1, "minute": 35}
